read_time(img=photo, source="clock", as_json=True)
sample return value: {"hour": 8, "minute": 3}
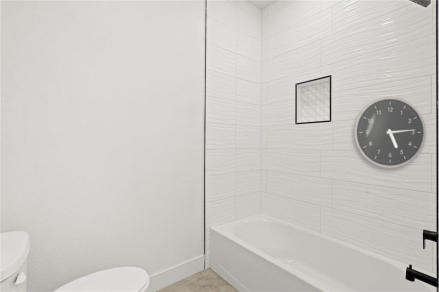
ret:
{"hour": 5, "minute": 14}
